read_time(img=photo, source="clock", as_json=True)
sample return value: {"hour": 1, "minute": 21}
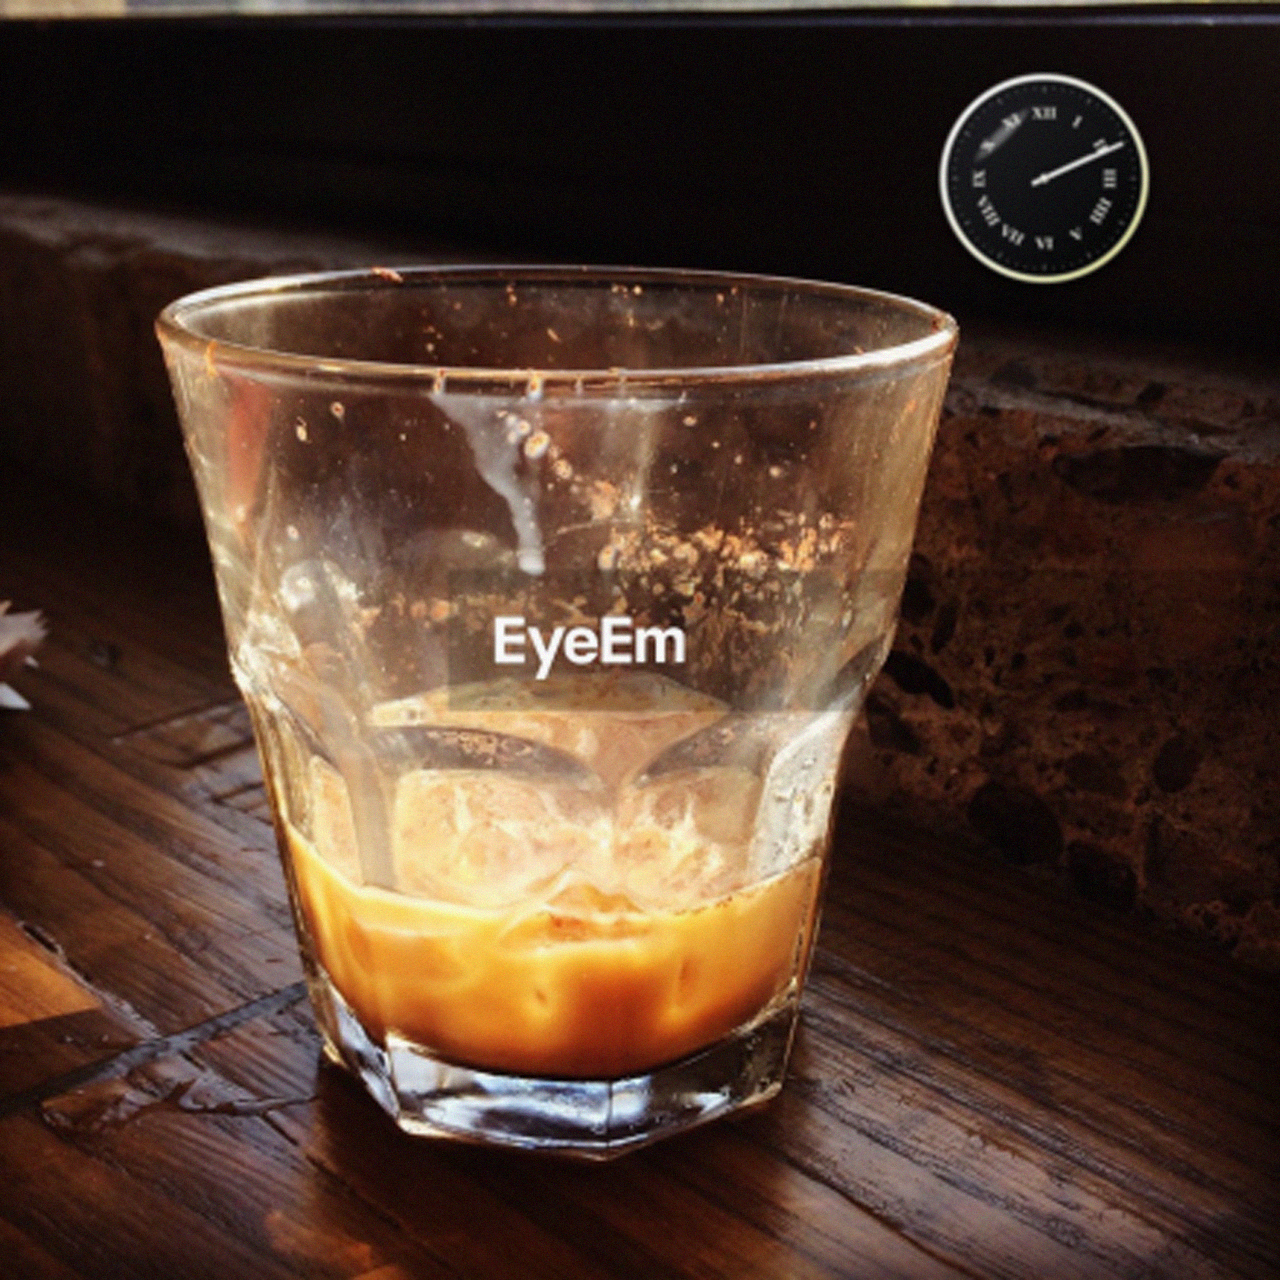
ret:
{"hour": 2, "minute": 11}
